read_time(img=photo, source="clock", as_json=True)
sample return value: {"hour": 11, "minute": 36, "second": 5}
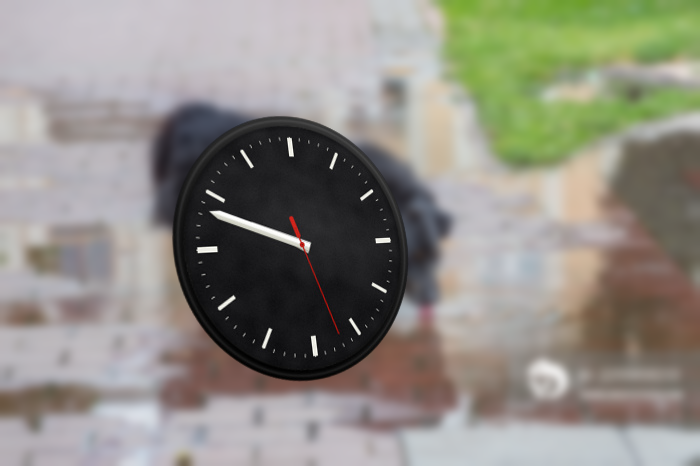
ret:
{"hour": 9, "minute": 48, "second": 27}
